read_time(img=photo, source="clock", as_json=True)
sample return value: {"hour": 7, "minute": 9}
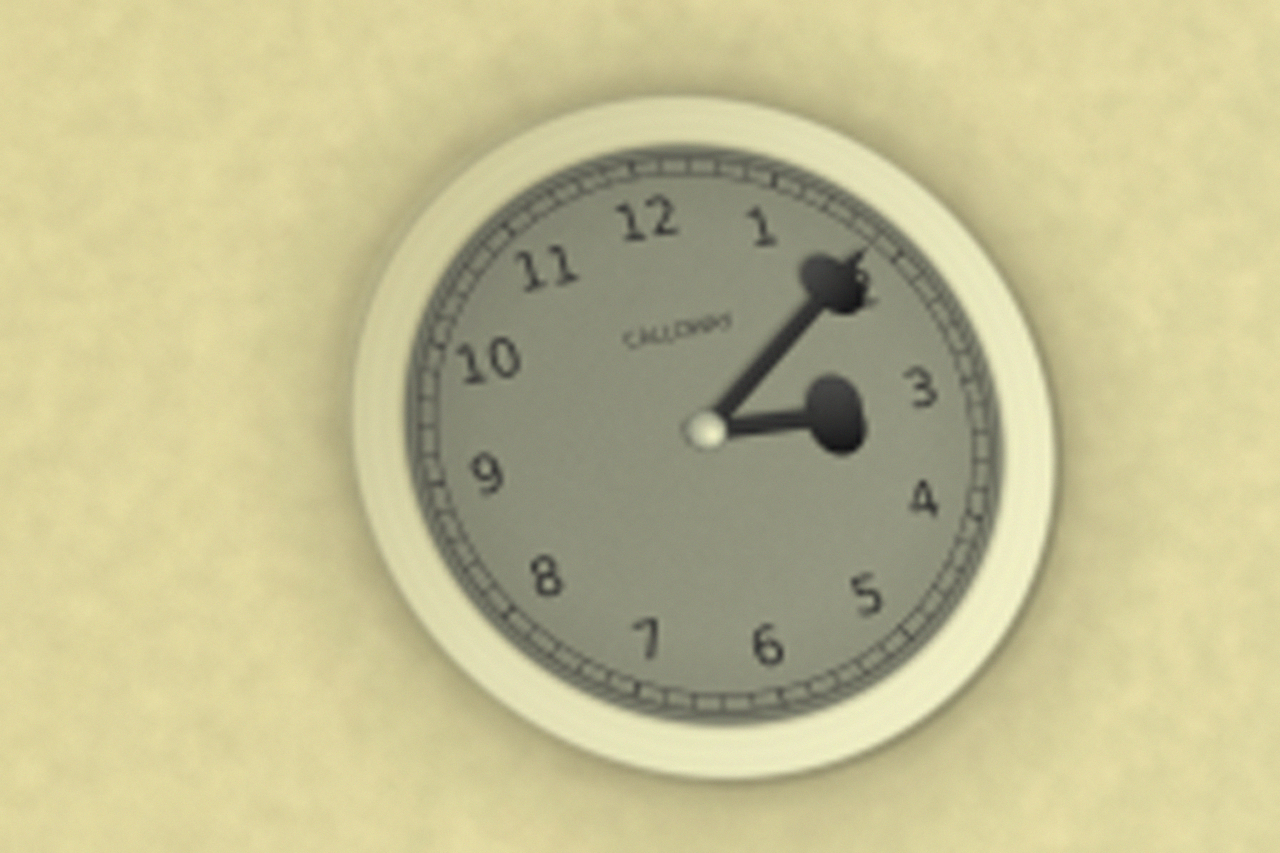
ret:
{"hour": 3, "minute": 9}
